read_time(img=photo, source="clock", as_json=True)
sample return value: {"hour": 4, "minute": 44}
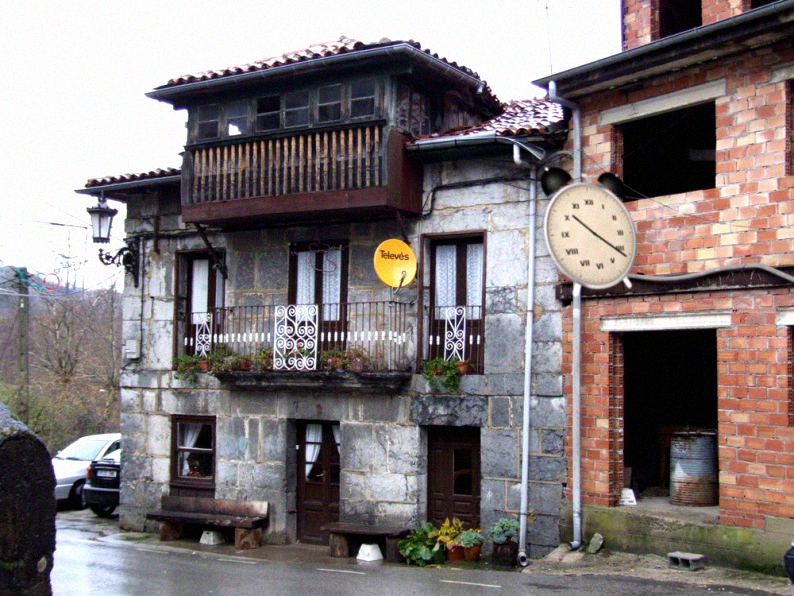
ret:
{"hour": 10, "minute": 21}
